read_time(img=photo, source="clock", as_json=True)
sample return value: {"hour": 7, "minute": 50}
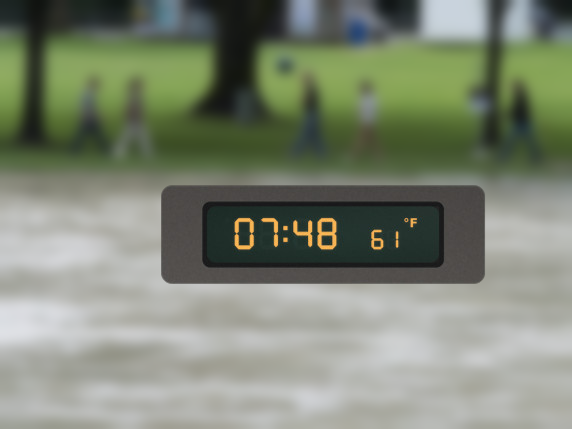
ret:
{"hour": 7, "minute": 48}
